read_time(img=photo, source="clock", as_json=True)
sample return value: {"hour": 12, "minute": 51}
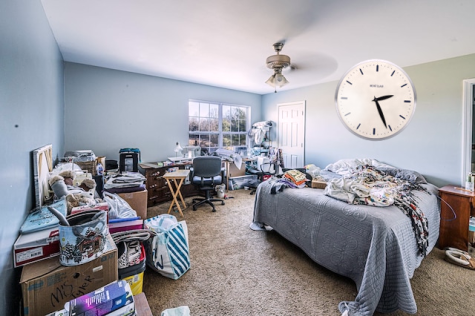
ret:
{"hour": 2, "minute": 26}
